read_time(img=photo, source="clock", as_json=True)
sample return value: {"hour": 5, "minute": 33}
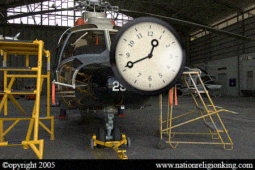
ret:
{"hour": 12, "minute": 41}
